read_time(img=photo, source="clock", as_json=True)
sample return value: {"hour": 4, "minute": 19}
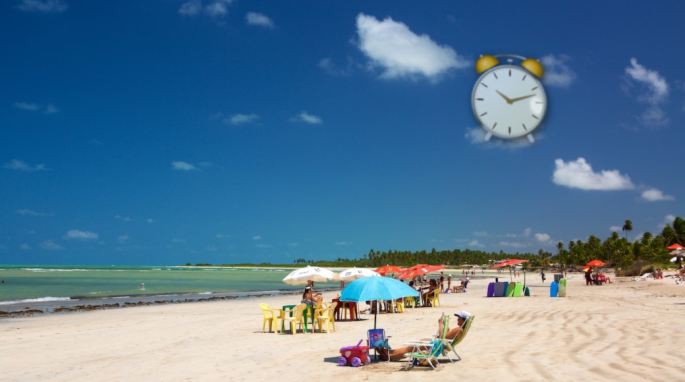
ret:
{"hour": 10, "minute": 12}
